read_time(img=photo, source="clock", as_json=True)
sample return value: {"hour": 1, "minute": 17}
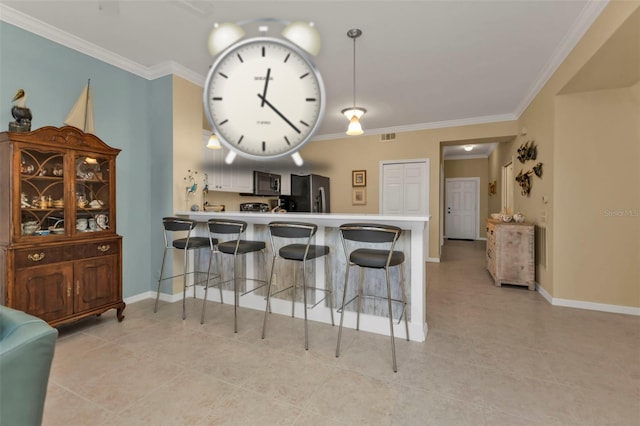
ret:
{"hour": 12, "minute": 22}
